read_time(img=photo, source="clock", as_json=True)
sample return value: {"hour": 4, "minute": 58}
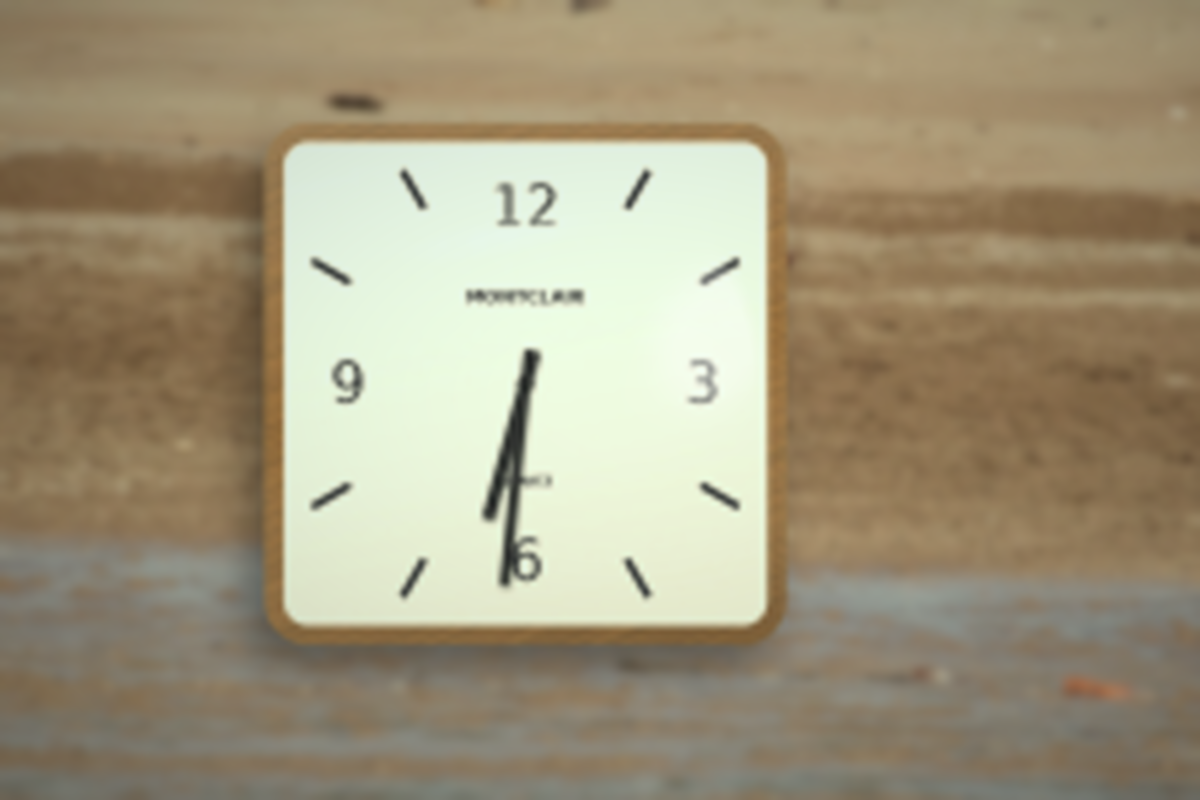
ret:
{"hour": 6, "minute": 31}
